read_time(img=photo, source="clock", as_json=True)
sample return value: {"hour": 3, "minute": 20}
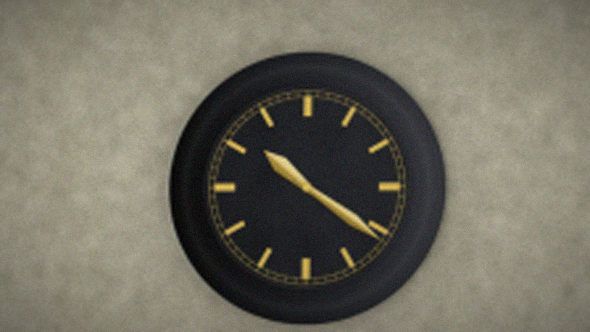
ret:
{"hour": 10, "minute": 21}
